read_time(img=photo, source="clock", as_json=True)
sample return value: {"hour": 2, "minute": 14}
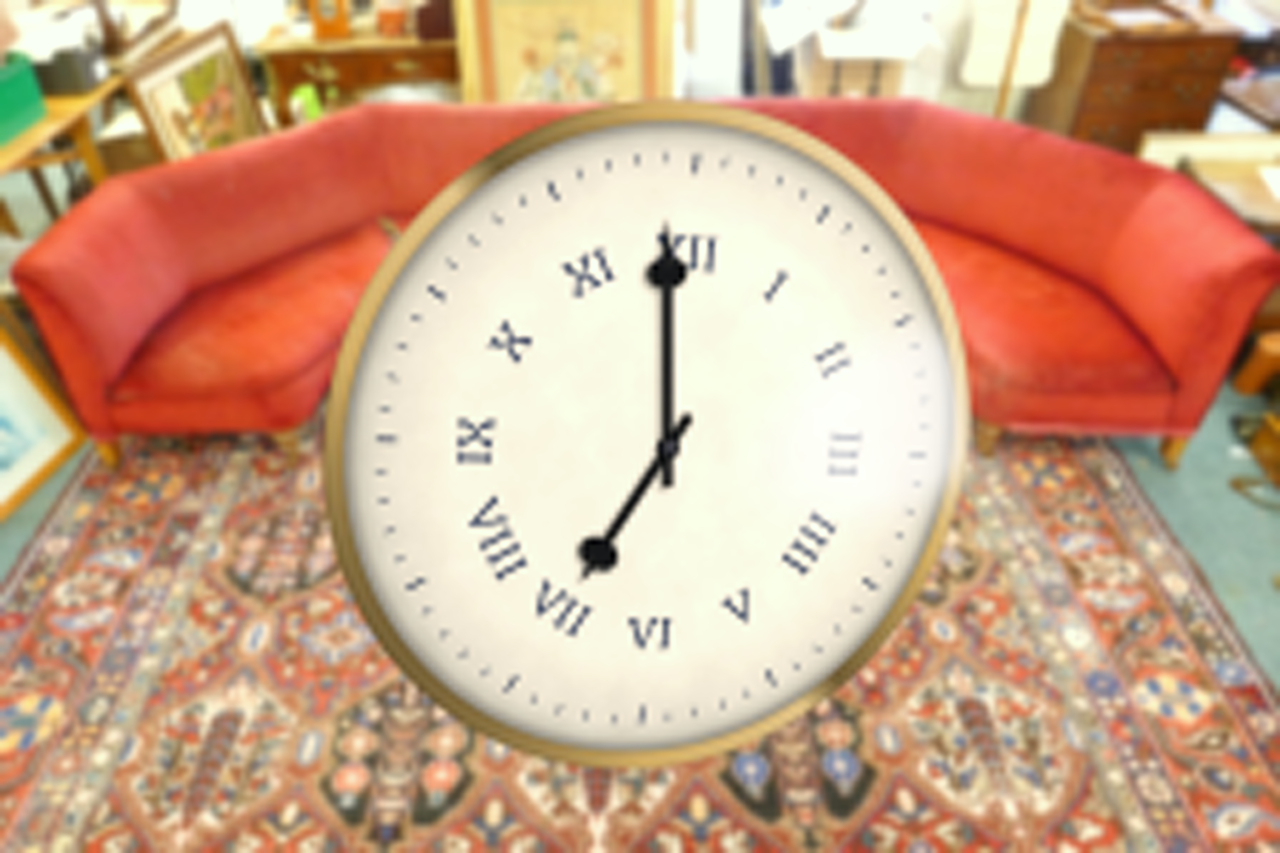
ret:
{"hour": 6, "minute": 59}
